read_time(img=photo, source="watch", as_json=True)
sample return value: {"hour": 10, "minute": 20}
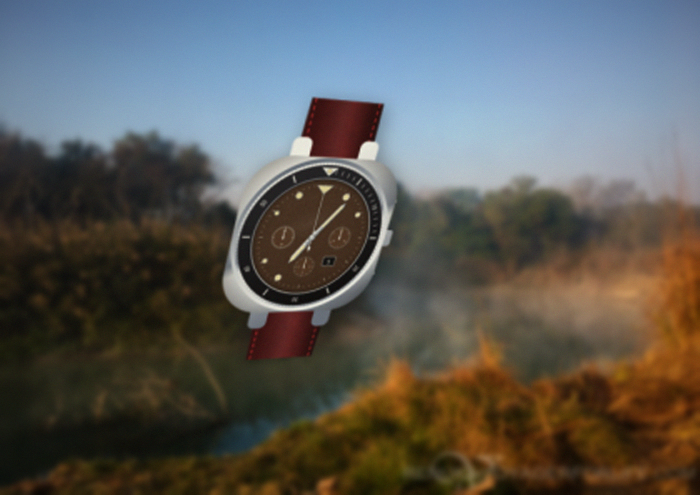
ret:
{"hour": 7, "minute": 6}
